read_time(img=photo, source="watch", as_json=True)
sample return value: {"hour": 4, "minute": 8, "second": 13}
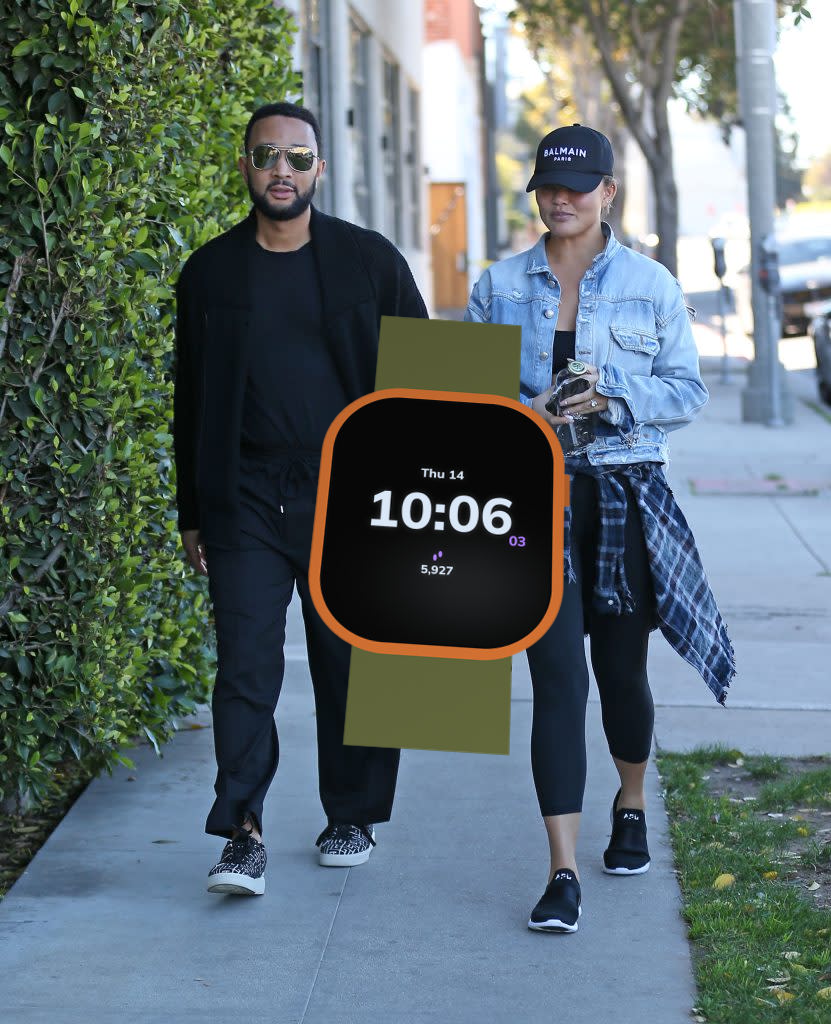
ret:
{"hour": 10, "minute": 6, "second": 3}
